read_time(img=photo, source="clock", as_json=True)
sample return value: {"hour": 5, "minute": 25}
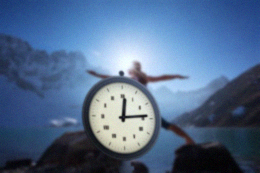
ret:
{"hour": 12, "minute": 14}
